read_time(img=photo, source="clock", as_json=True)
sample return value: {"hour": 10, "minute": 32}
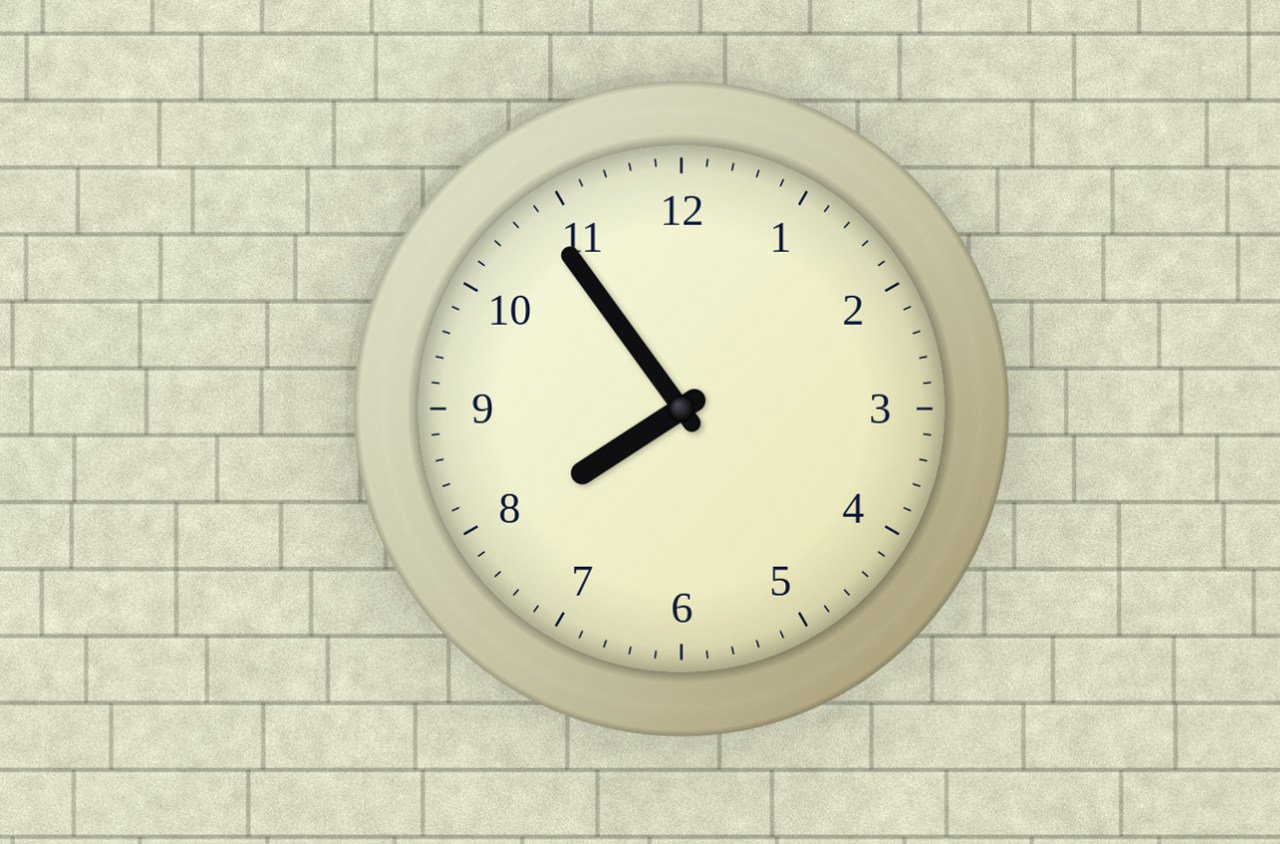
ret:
{"hour": 7, "minute": 54}
